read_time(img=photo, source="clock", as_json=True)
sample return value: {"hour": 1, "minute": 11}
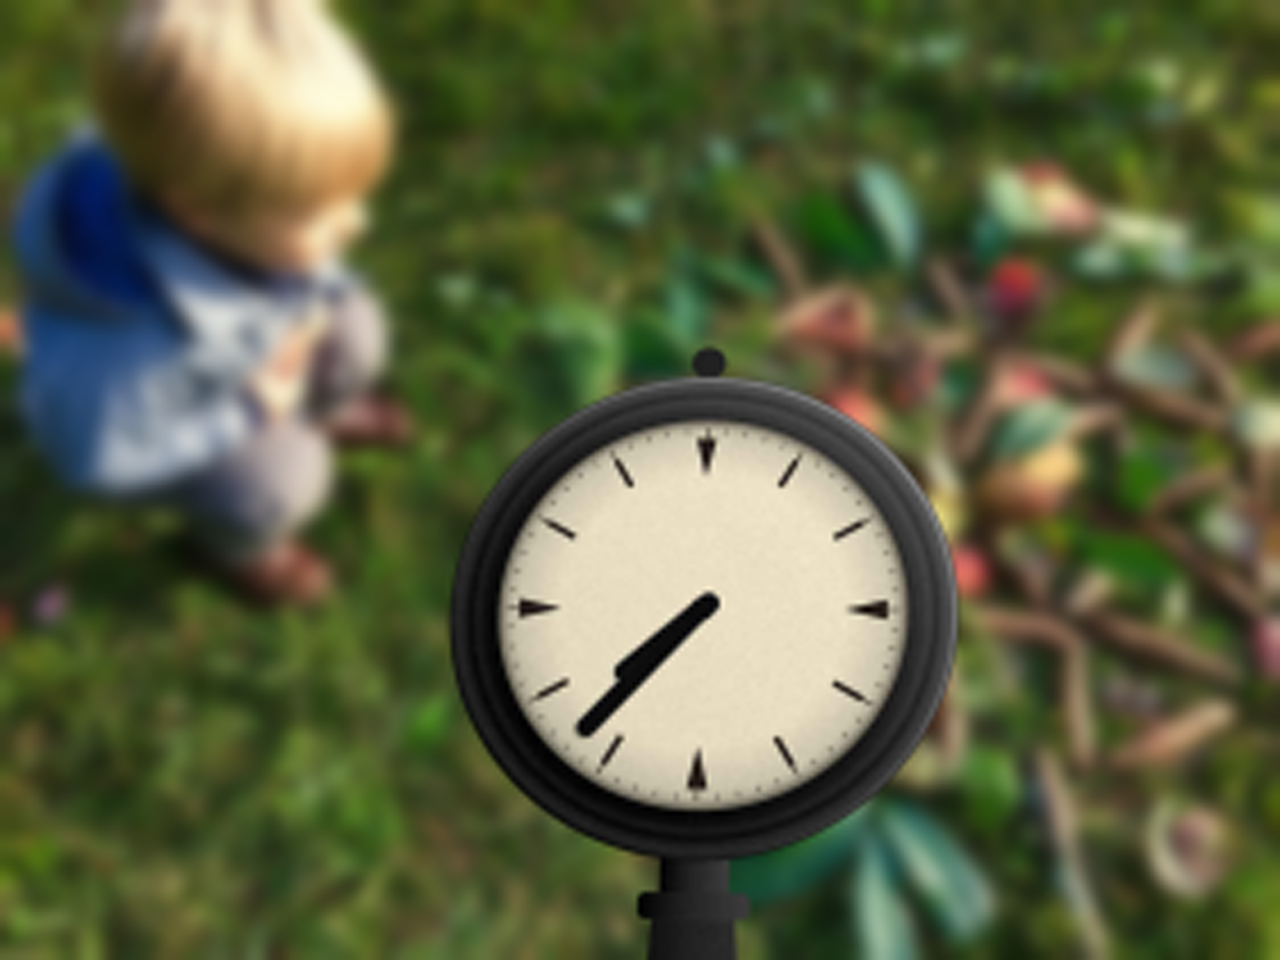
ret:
{"hour": 7, "minute": 37}
